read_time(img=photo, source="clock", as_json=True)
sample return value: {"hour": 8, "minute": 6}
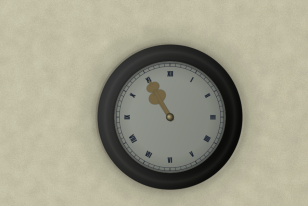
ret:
{"hour": 10, "minute": 55}
